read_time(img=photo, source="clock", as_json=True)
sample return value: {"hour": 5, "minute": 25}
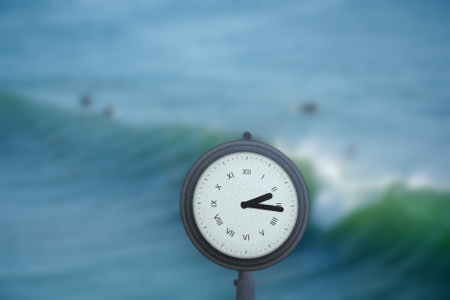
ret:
{"hour": 2, "minute": 16}
